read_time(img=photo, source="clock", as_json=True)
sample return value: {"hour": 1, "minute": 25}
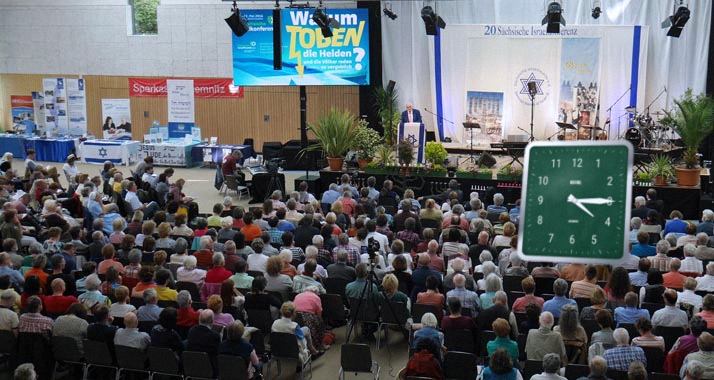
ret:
{"hour": 4, "minute": 15}
